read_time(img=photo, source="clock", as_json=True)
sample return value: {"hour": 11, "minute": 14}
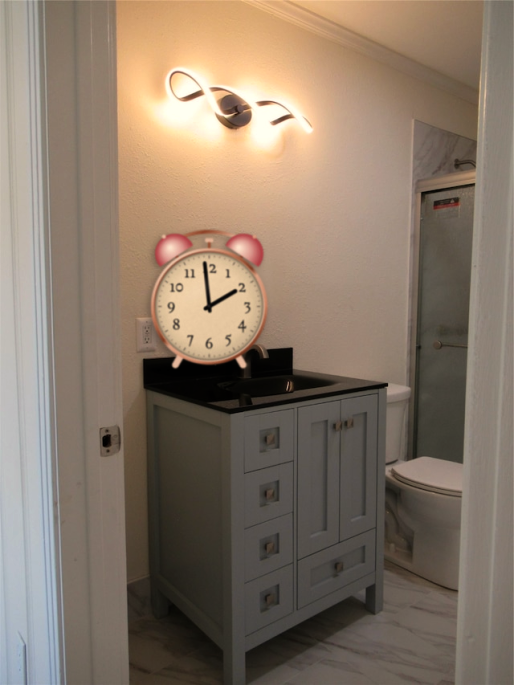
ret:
{"hour": 1, "minute": 59}
